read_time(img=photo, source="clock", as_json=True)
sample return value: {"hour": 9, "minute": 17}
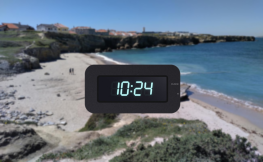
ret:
{"hour": 10, "minute": 24}
